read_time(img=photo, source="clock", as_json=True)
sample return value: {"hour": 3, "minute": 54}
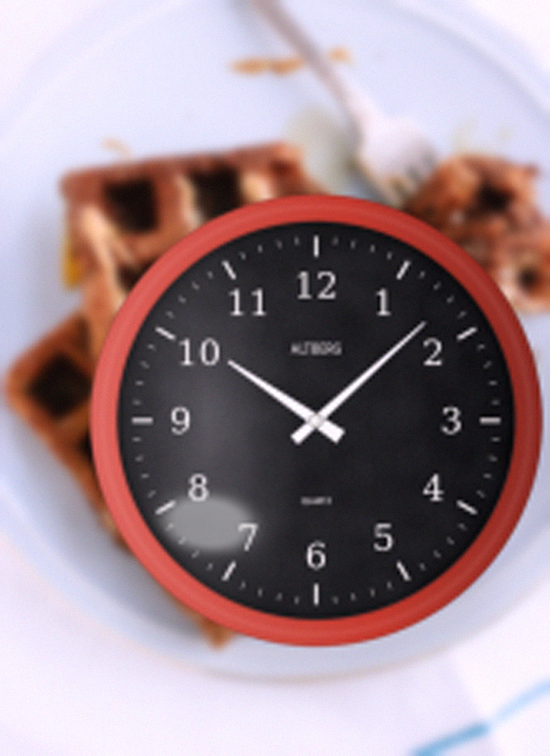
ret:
{"hour": 10, "minute": 8}
